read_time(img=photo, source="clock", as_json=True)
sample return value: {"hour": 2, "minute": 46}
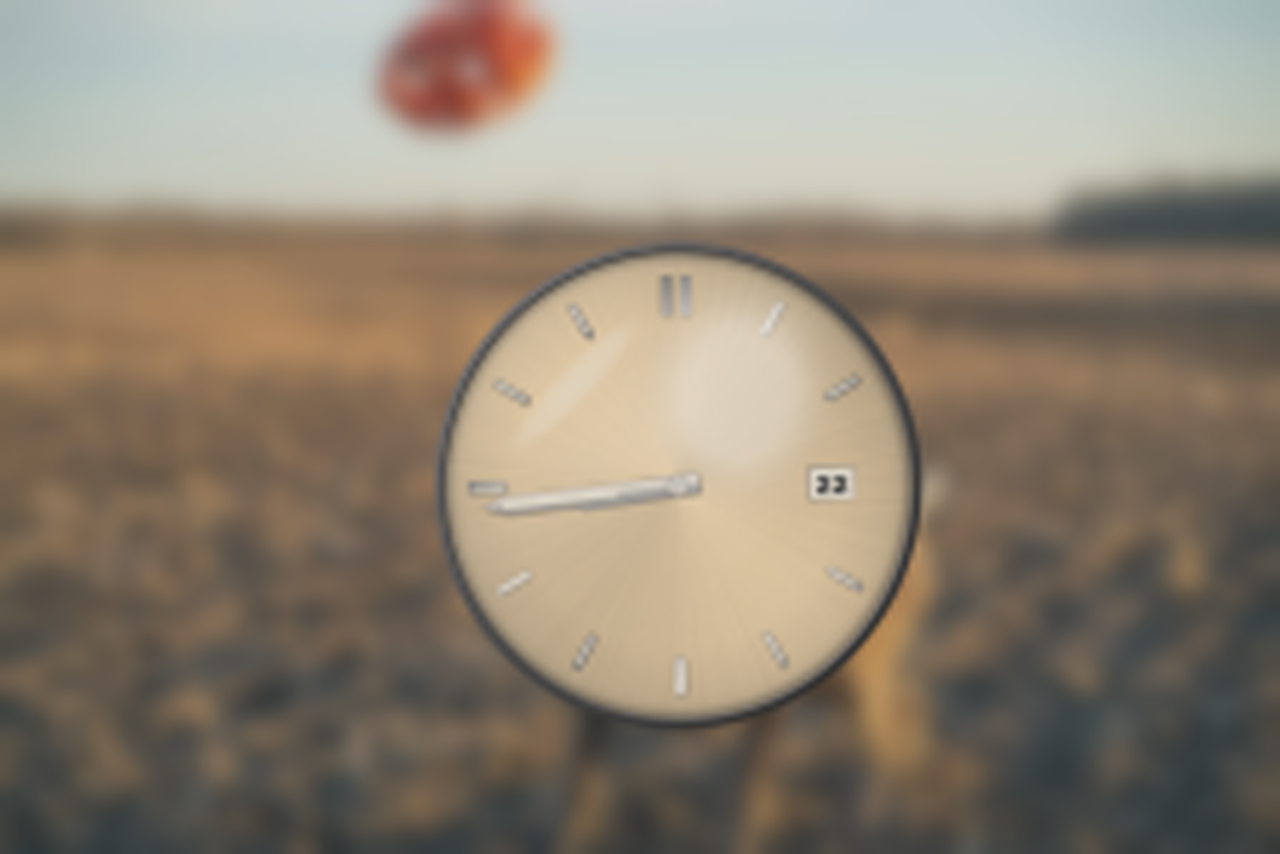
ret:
{"hour": 8, "minute": 44}
